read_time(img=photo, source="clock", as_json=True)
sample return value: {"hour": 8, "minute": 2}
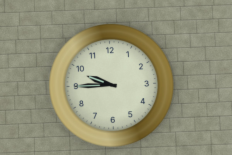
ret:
{"hour": 9, "minute": 45}
